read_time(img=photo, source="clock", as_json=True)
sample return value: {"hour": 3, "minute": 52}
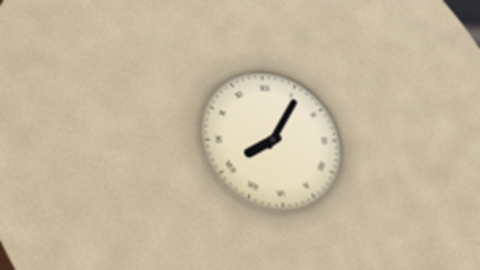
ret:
{"hour": 8, "minute": 6}
